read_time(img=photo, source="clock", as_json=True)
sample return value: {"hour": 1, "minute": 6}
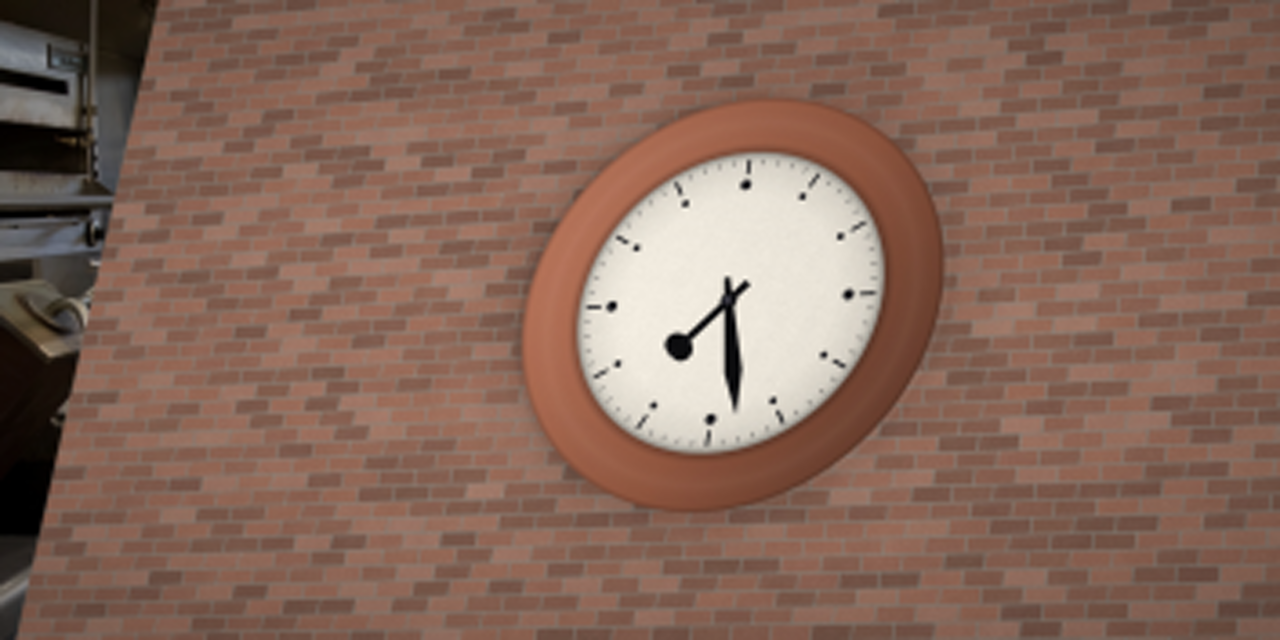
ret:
{"hour": 7, "minute": 28}
